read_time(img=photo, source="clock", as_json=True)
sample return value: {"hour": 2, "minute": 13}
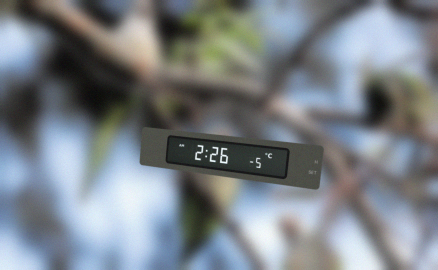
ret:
{"hour": 2, "minute": 26}
